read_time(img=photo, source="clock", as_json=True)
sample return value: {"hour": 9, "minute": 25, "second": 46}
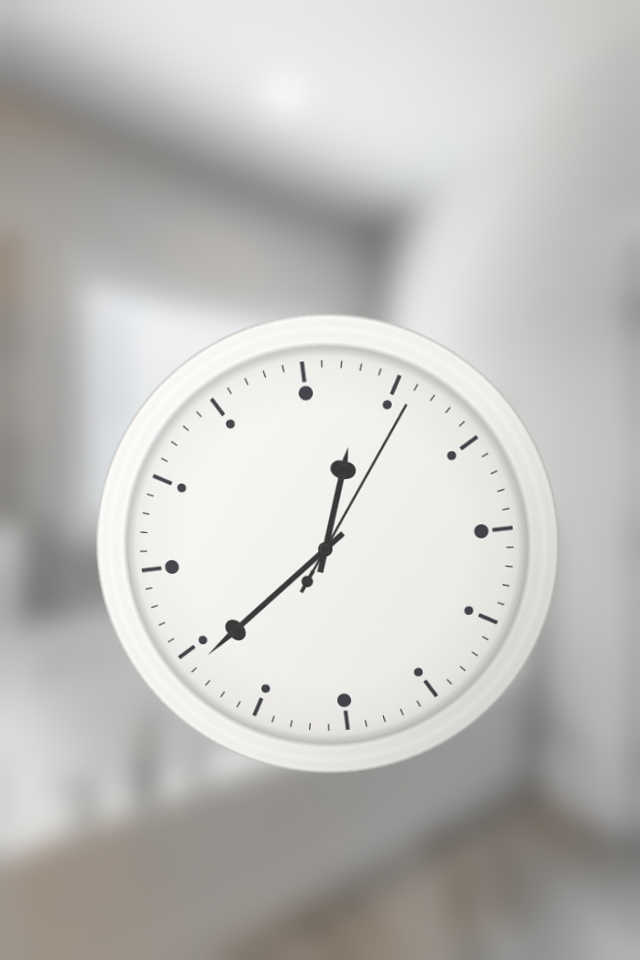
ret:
{"hour": 12, "minute": 39, "second": 6}
